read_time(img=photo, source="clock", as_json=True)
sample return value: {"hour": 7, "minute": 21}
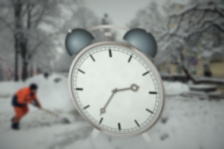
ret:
{"hour": 2, "minute": 36}
